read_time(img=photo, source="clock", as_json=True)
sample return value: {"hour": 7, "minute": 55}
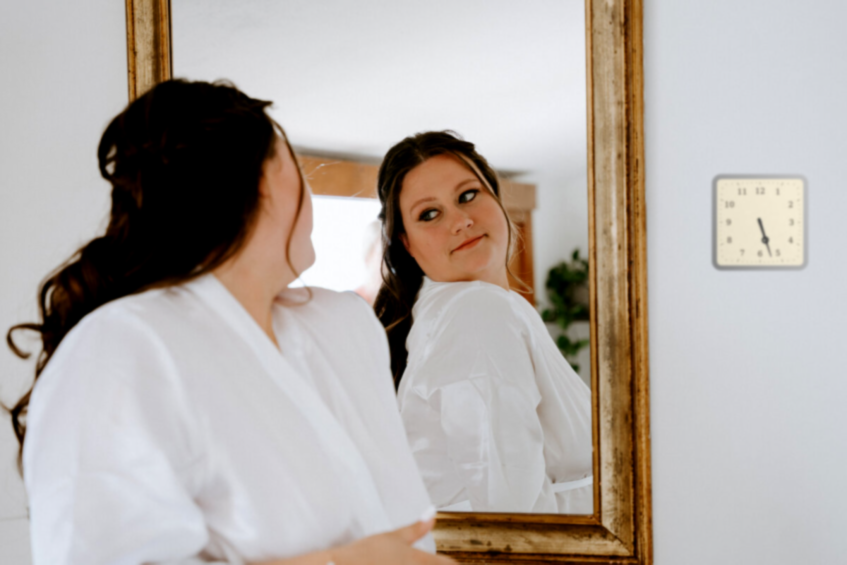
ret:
{"hour": 5, "minute": 27}
